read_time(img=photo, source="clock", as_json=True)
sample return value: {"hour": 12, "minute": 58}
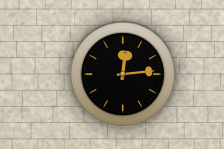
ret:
{"hour": 12, "minute": 14}
